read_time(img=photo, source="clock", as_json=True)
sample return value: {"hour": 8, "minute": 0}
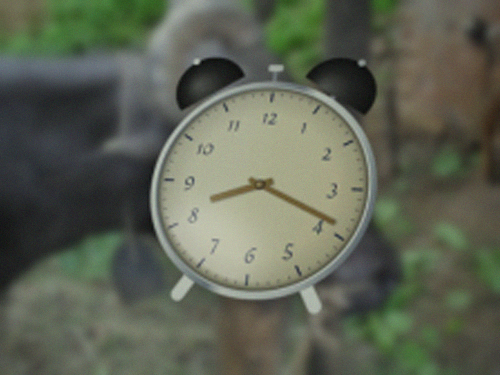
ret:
{"hour": 8, "minute": 19}
